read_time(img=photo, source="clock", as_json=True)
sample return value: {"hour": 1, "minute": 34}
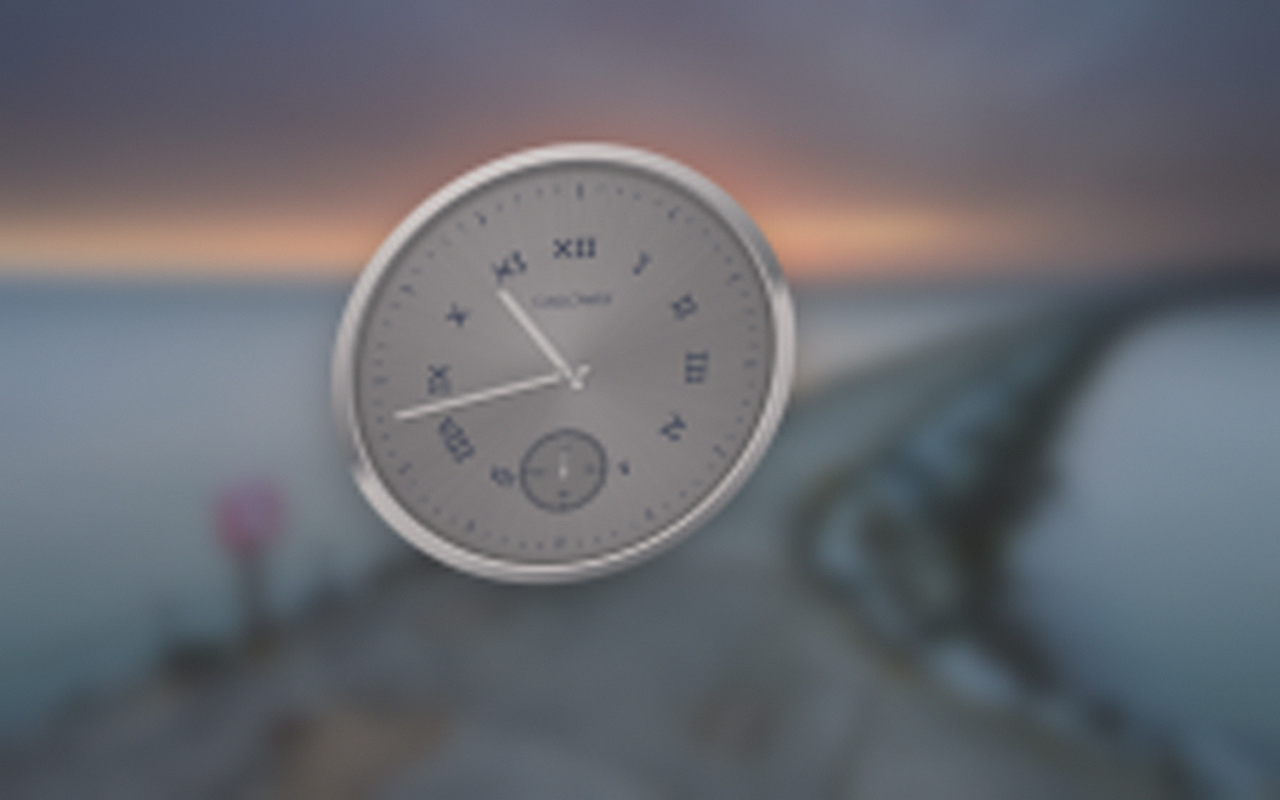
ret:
{"hour": 10, "minute": 43}
